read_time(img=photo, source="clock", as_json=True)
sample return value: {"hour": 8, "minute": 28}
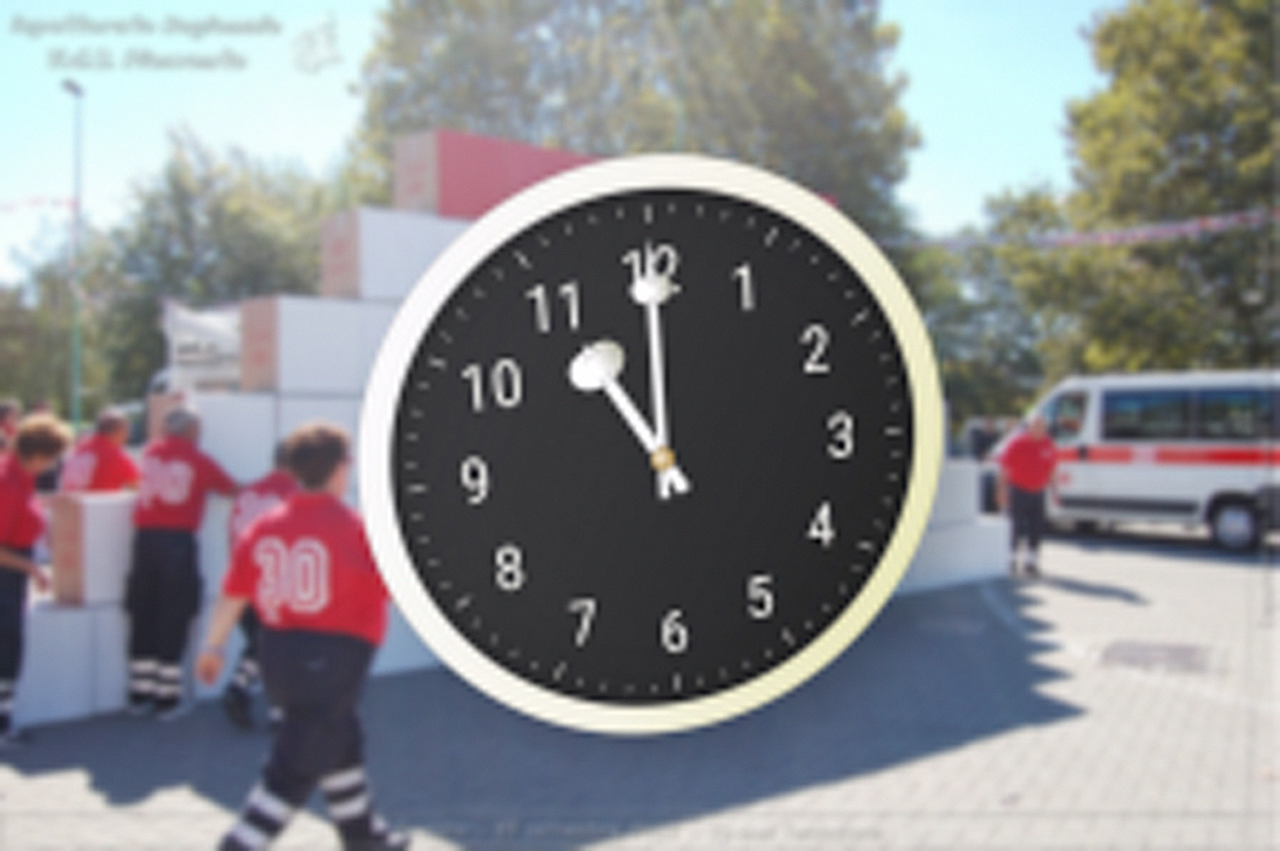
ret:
{"hour": 11, "minute": 0}
